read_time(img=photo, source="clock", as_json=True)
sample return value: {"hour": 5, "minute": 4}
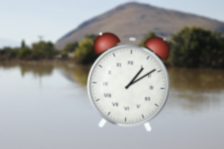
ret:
{"hour": 1, "minute": 9}
